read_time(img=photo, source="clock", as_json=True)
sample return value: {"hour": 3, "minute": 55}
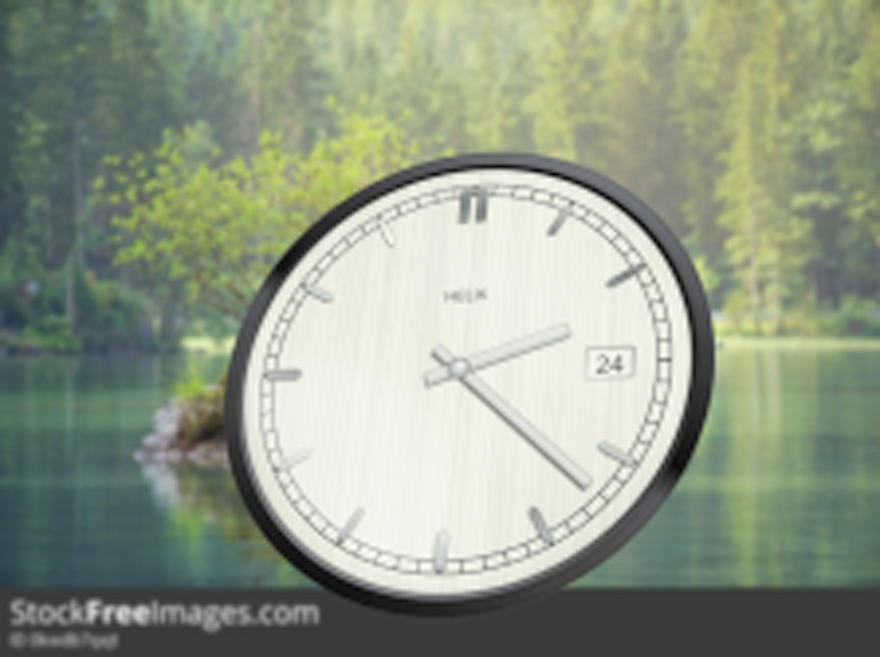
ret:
{"hour": 2, "minute": 22}
